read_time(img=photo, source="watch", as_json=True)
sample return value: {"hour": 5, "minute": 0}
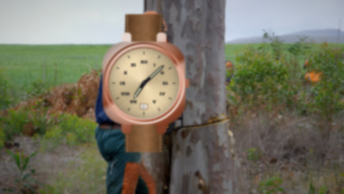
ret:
{"hour": 7, "minute": 8}
